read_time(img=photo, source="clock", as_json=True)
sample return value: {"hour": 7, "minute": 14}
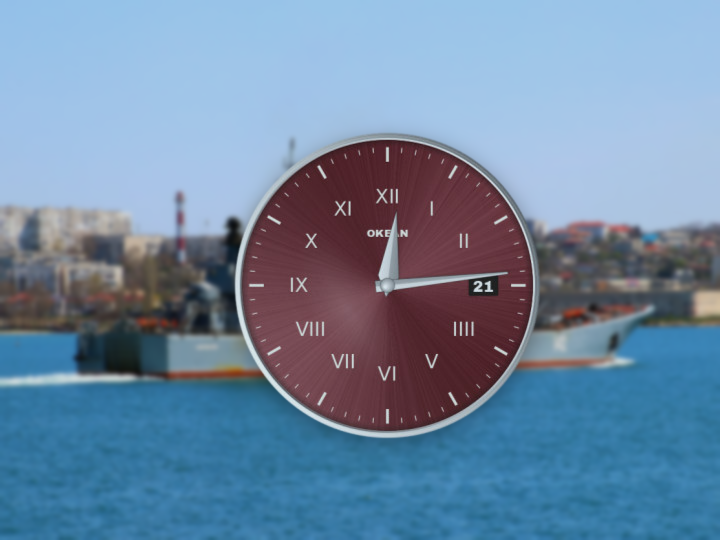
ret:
{"hour": 12, "minute": 14}
